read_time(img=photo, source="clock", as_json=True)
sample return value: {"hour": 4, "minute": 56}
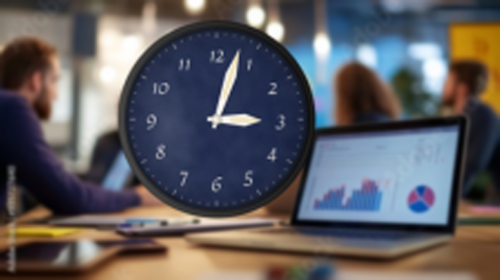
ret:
{"hour": 3, "minute": 3}
